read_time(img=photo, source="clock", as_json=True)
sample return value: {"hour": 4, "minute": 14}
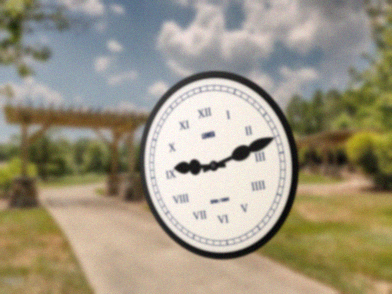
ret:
{"hour": 9, "minute": 13}
